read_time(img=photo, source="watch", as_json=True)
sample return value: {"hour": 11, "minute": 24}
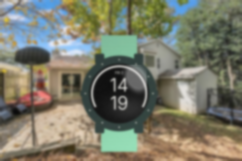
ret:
{"hour": 14, "minute": 19}
